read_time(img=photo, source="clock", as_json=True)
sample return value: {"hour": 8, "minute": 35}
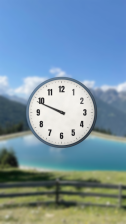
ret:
{"hour": 9, "minute": 49}
